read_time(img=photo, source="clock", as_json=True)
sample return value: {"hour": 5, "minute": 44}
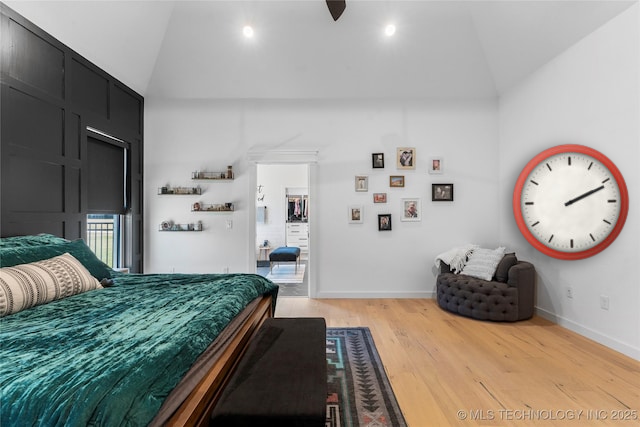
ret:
{"hour": 2, "minute": 11}
